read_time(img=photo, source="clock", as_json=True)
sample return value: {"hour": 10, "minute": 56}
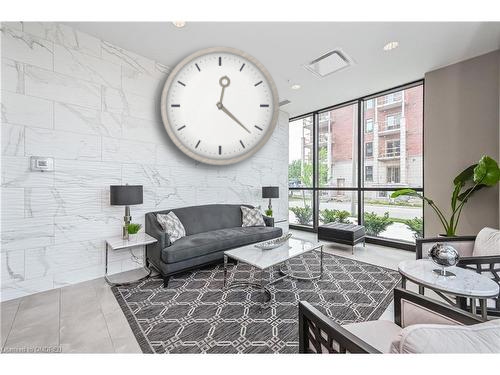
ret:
{"hour": 12, "minute": 22}
